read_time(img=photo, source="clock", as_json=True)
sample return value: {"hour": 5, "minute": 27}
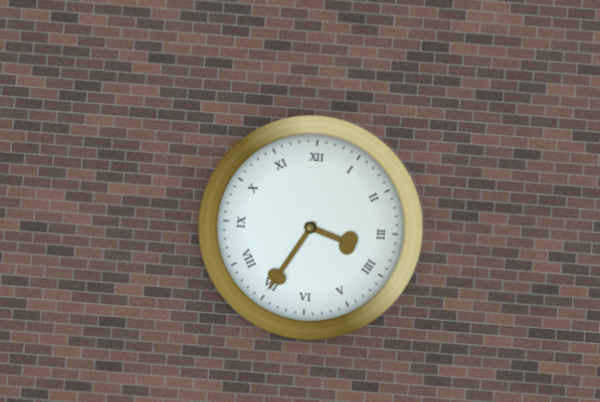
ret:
{"hour": 3, "minute": 35}
